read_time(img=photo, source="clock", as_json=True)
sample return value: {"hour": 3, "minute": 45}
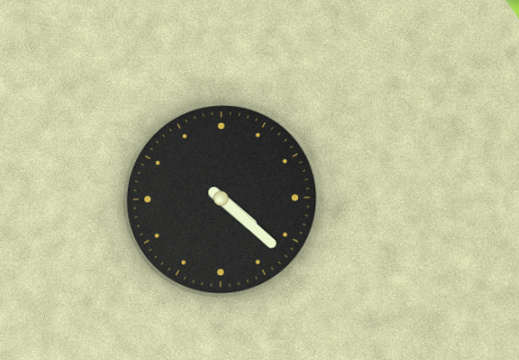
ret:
{"hour": 4, "minute": 22}
